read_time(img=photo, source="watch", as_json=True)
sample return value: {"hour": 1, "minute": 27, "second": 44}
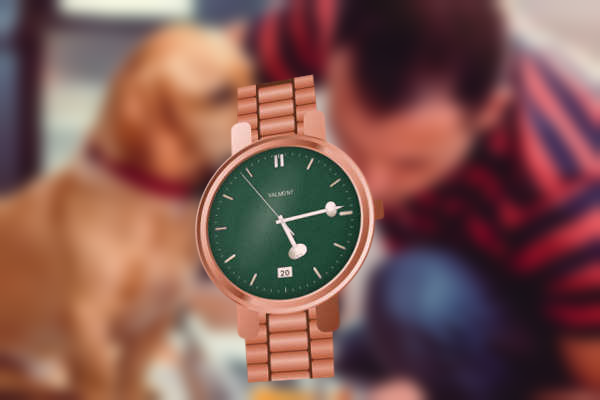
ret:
{"hour": 5, "minute": 13, "second": 54}
